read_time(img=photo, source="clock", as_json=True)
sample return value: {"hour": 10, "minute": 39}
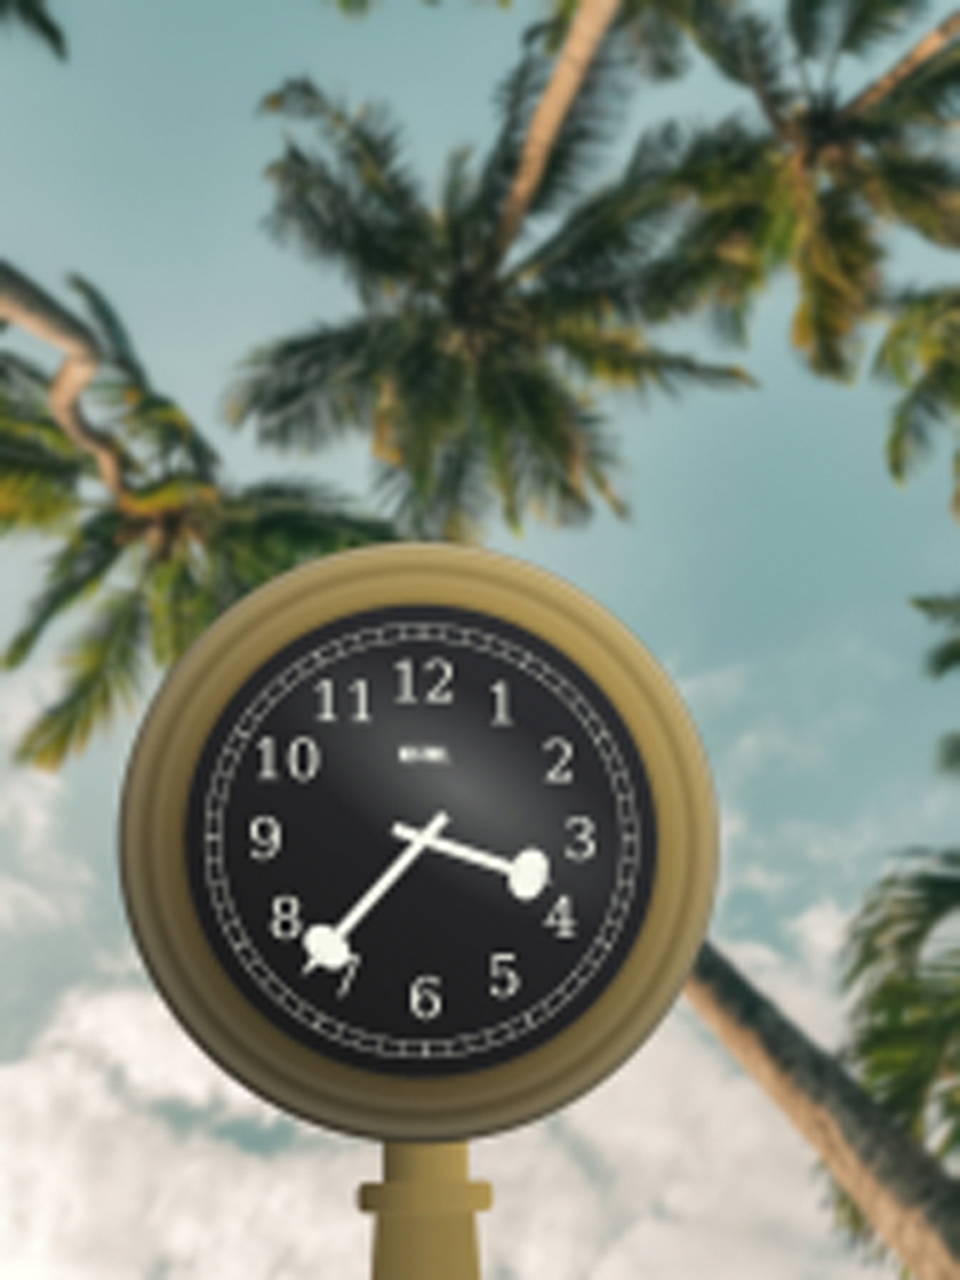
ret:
{"hour": 3, "minute": 37}
